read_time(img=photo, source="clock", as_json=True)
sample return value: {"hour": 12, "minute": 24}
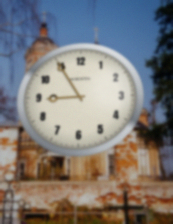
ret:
{"hour": 8, "minute": 55}
